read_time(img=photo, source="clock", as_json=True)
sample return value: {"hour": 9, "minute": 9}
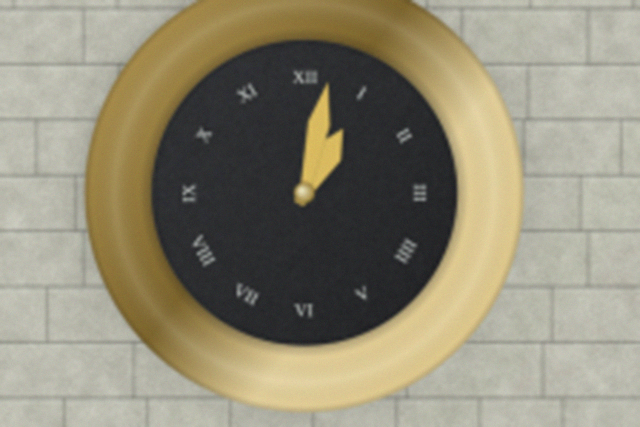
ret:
{"hour": 1, "minute": 2}
